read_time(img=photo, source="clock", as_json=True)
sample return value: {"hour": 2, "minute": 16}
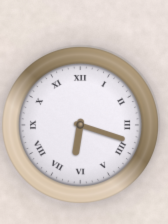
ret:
{"hour": 6, "minute": 18}
